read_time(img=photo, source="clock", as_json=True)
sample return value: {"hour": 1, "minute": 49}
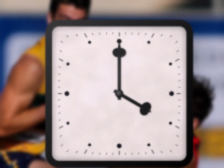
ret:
{"hour": 4, "minute": 0}
